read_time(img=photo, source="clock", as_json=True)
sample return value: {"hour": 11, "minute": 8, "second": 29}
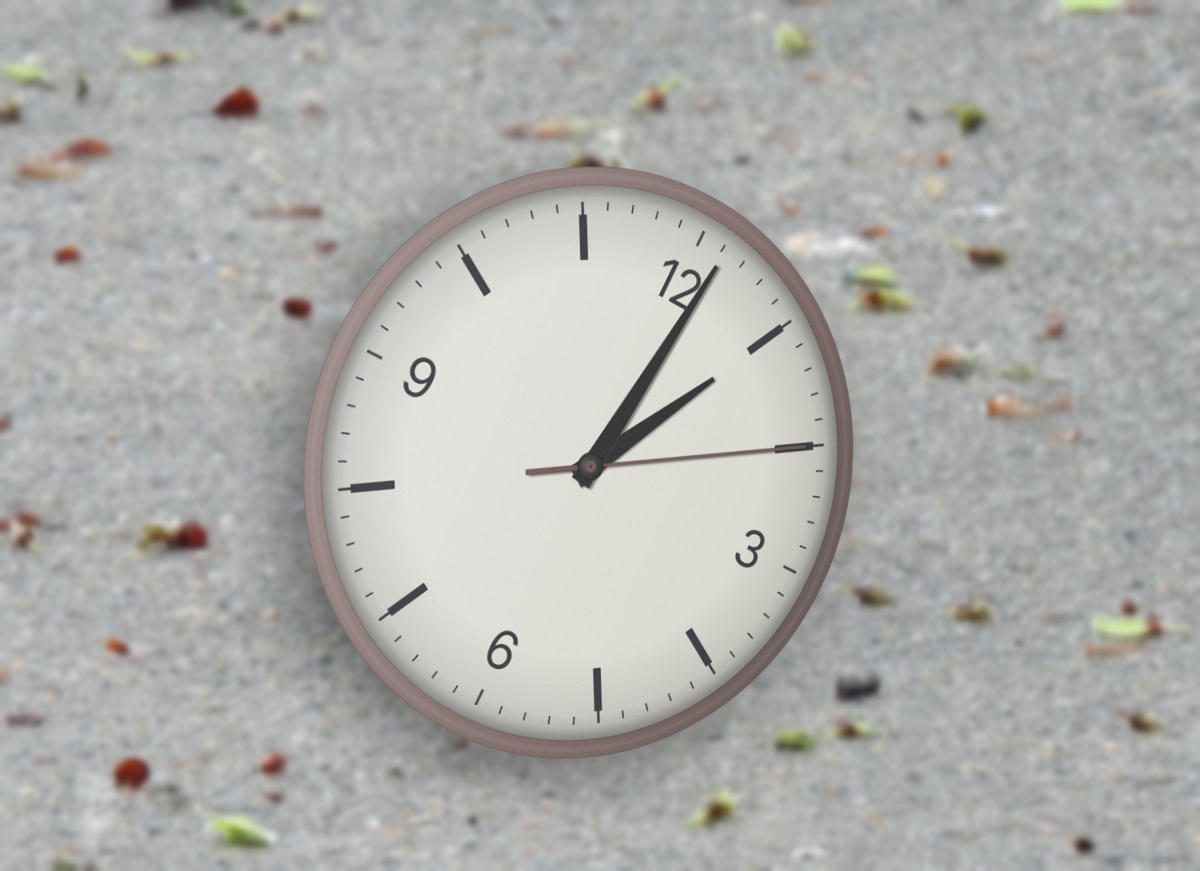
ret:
{"hour": 1, "minute": 1, "second": 10}
